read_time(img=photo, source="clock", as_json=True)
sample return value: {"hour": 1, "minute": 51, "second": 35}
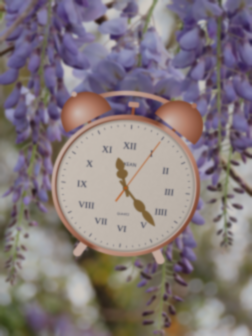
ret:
{"hour": 11, "minute": 23, "second": 5}
